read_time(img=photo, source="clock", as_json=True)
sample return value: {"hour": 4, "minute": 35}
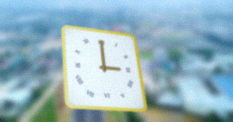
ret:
{"hour": 3, "minute": 0}
